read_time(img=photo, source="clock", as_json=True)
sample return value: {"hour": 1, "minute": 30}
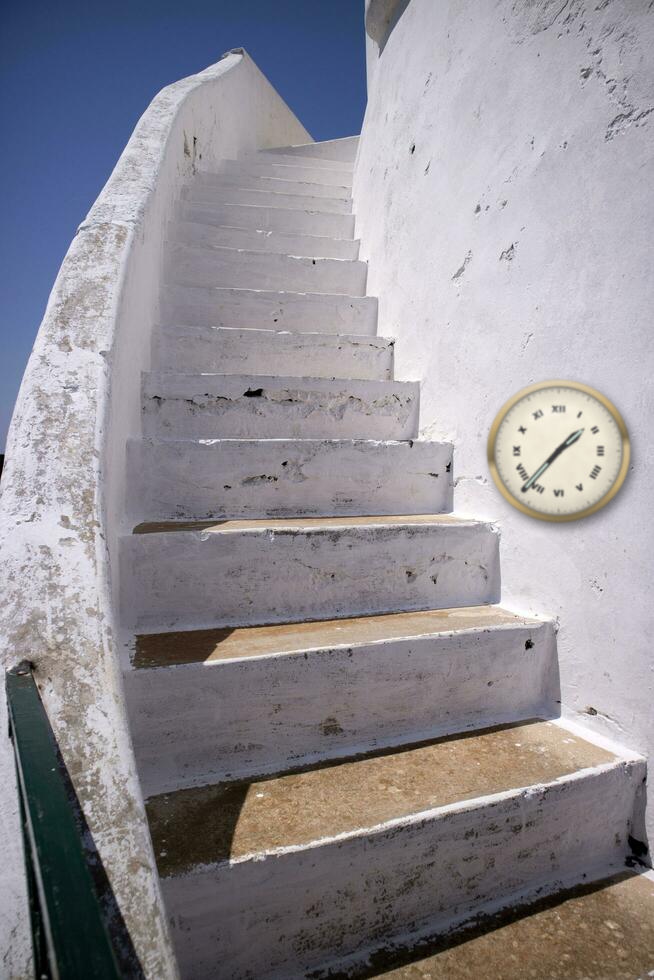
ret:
{"hour": 1, "minute": 37}
